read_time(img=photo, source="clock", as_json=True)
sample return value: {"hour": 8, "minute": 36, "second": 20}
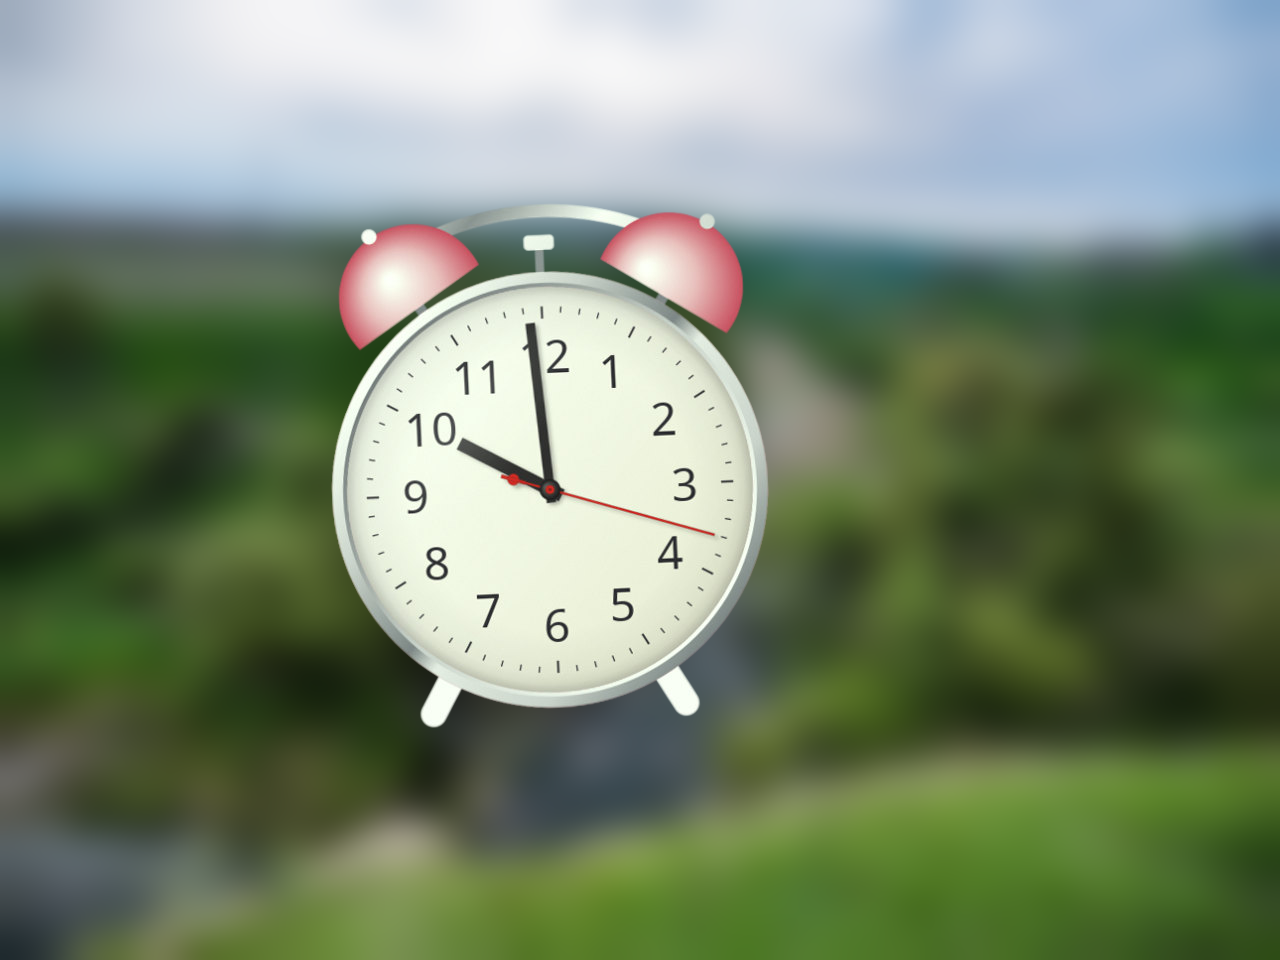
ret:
{"hour": 9, "minute": 59, "second": 18}
